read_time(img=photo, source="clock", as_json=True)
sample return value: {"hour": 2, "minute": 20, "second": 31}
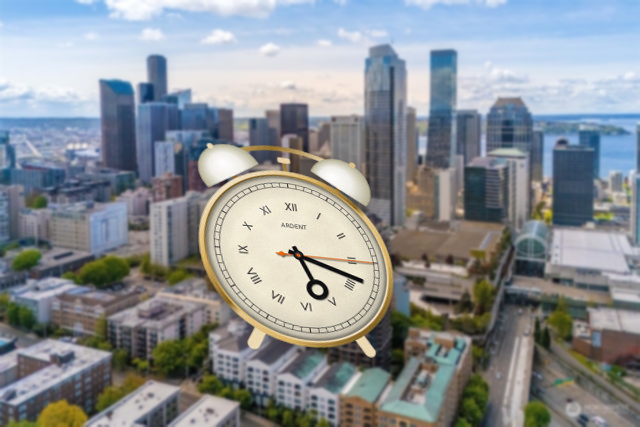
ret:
{"hour": 5, "minute": 18, "second": 15}
